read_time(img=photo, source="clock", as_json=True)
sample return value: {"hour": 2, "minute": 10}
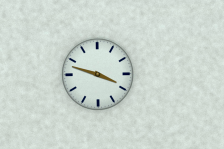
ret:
{"hour": 3, "minute": 48}
